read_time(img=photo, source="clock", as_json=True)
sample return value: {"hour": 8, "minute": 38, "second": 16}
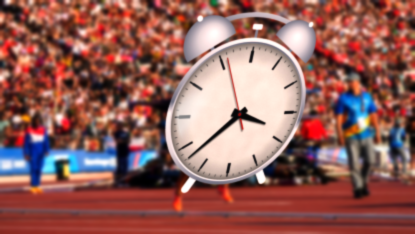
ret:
{"hour": 3, "minute": 37, "second": 56}
